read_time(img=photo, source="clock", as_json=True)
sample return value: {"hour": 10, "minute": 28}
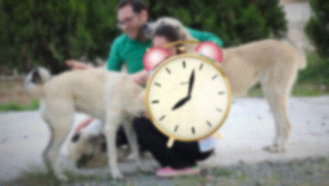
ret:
{"hour": 8, "minute": 3}
